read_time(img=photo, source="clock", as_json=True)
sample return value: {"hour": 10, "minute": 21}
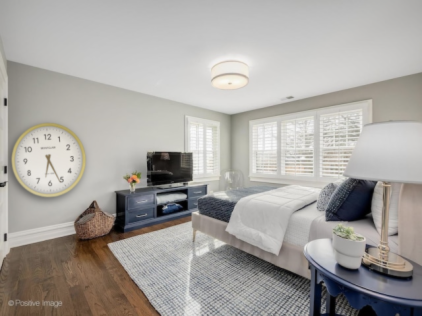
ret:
{"hour": 6, "minute": 26}
